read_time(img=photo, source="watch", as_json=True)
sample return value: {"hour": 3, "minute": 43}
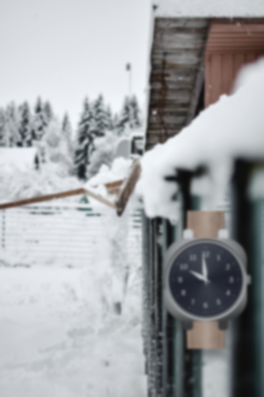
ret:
{"hour": 9, "minute": 59}
